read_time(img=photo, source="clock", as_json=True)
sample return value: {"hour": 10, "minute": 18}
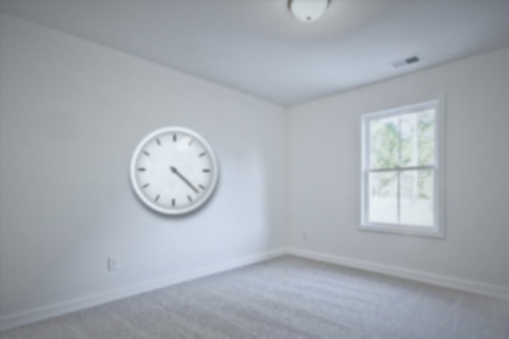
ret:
{"hour": 4, "minute": 22}
